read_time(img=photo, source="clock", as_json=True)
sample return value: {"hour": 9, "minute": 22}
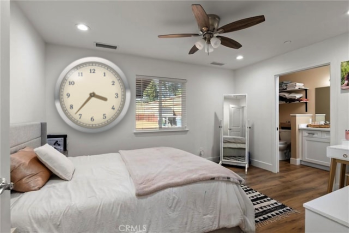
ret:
{"hour": 3, "minute": 37}
